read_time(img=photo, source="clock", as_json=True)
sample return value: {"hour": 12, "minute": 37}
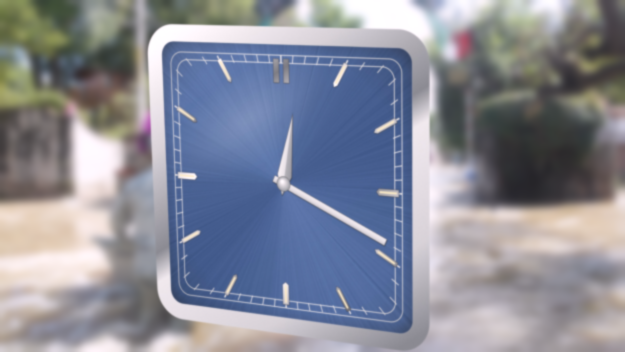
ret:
{"hour": 12, "minute": 19}
